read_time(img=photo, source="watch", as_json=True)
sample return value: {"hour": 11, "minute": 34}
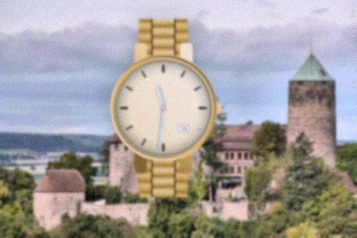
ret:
{"hour": 11, "minute": 31}
